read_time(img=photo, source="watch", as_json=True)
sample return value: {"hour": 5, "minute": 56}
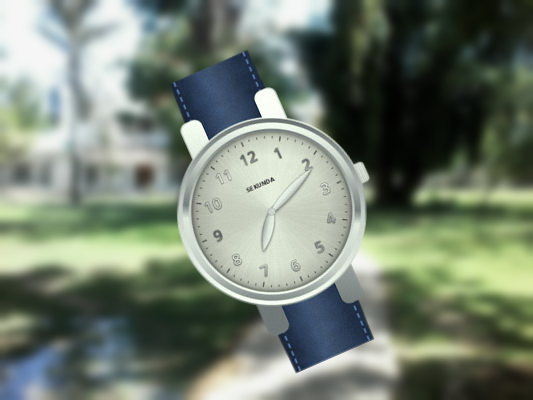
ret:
{"hour": 7, "minute": 11}
